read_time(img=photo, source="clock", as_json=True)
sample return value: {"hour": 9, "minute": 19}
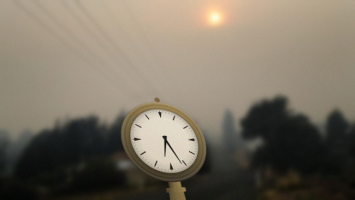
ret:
{"hour": 6, "minute": 26}
